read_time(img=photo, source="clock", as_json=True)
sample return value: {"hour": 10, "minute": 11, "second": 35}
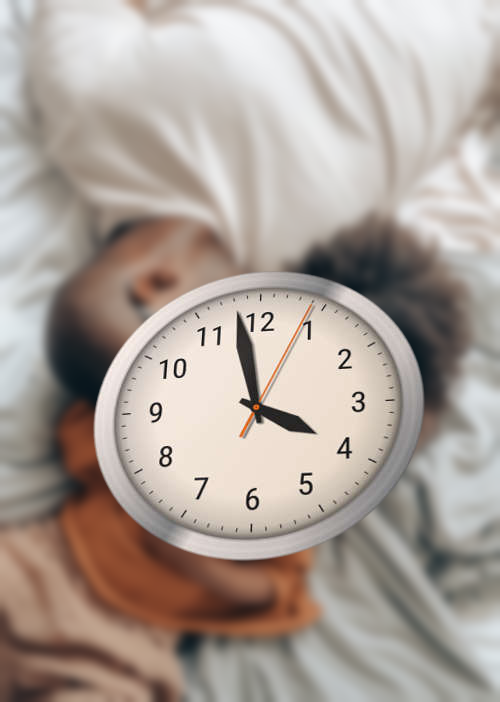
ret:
{"hour": 3, "minute": 58, "second": 4}
